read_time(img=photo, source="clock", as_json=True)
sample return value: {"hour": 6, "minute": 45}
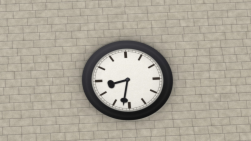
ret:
{"hour": 8, "minute": 32}
